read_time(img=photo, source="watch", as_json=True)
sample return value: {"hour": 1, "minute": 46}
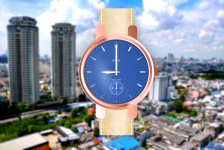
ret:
{"hour": 9, "minute": 0}
